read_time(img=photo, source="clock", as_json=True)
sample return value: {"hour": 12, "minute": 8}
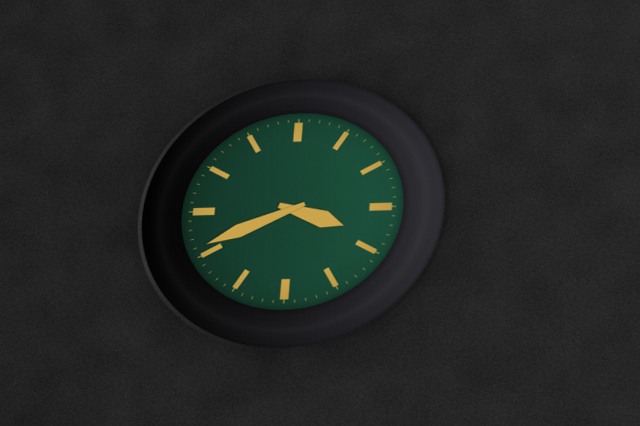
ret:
{"hour": 3, "minute": 41}
